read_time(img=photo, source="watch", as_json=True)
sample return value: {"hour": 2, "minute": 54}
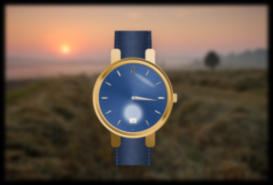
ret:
{"hour": 3, "minute": 16}
